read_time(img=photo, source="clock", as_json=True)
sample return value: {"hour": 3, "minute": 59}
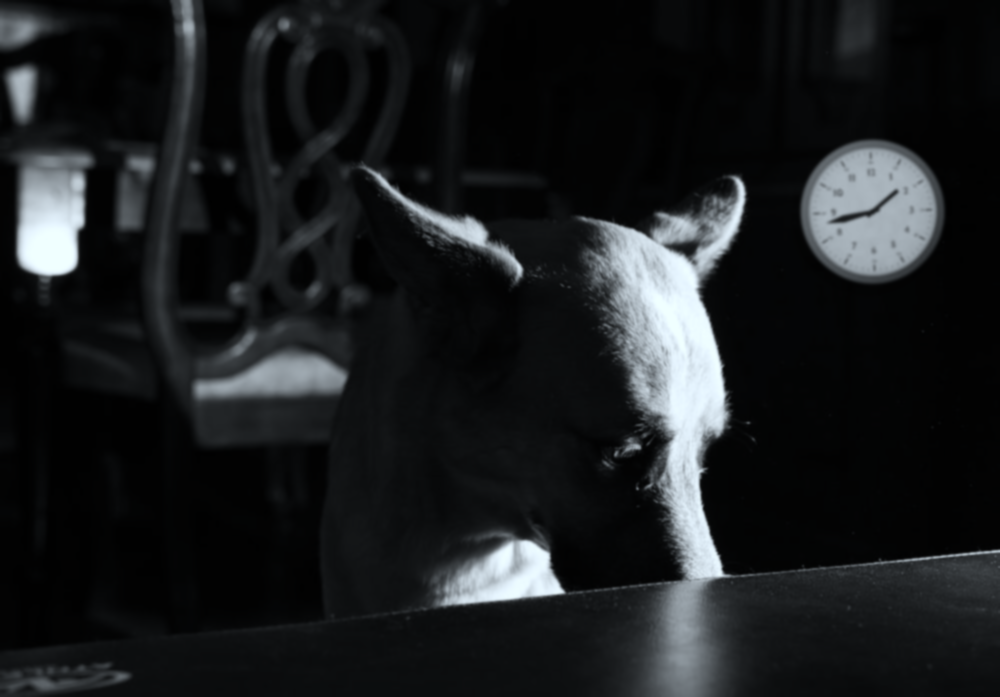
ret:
{"hour": 1, "minute": 43}
